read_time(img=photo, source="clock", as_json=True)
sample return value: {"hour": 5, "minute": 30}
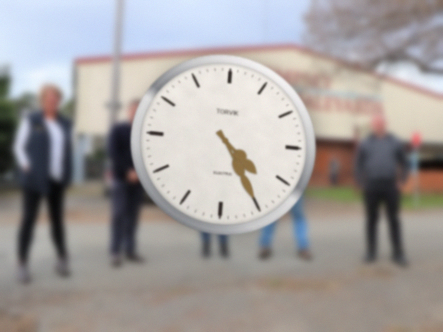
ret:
{"hour": 4, "minute": 25}
